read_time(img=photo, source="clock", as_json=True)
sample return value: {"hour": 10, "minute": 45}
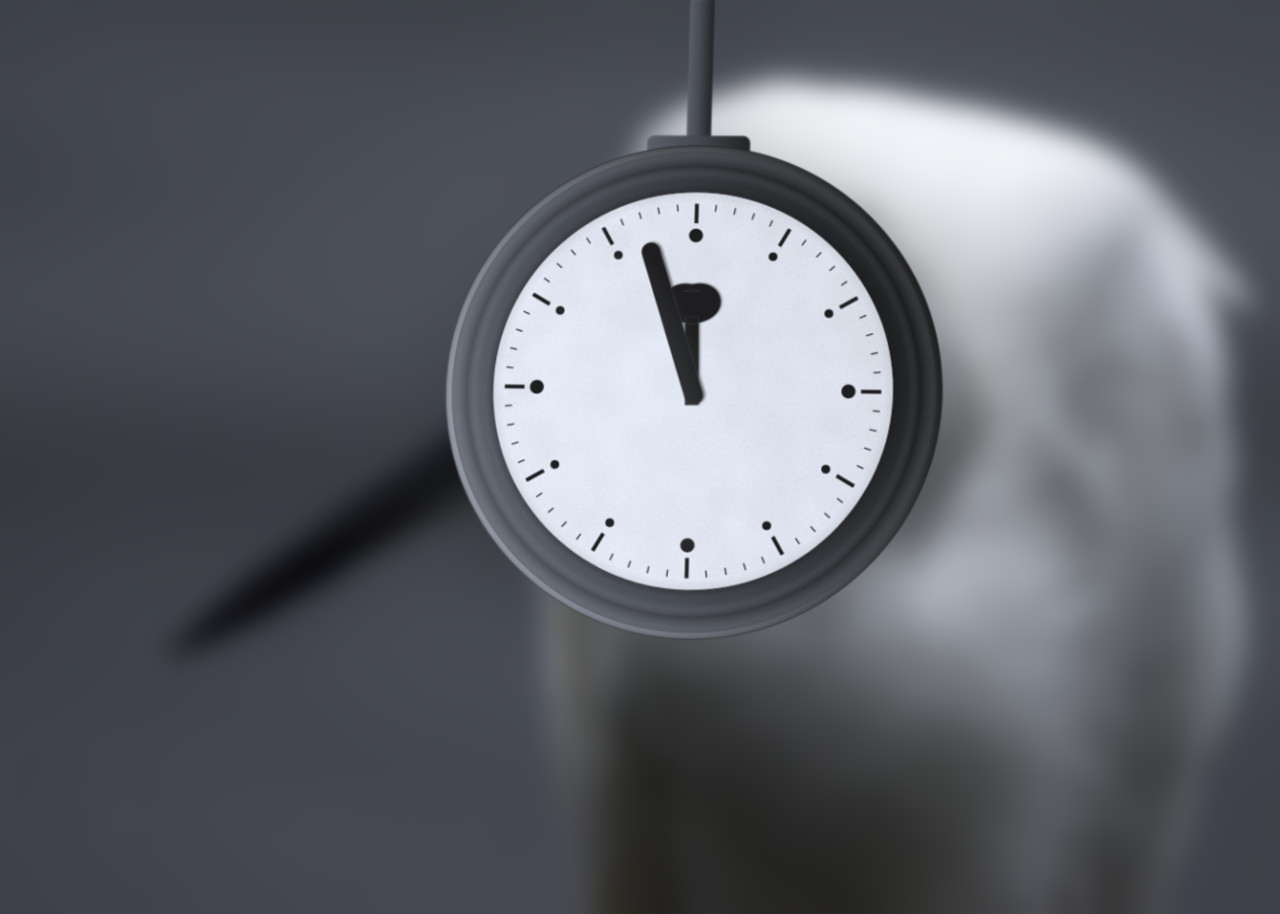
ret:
{"hour": 11, "minute": 57}
